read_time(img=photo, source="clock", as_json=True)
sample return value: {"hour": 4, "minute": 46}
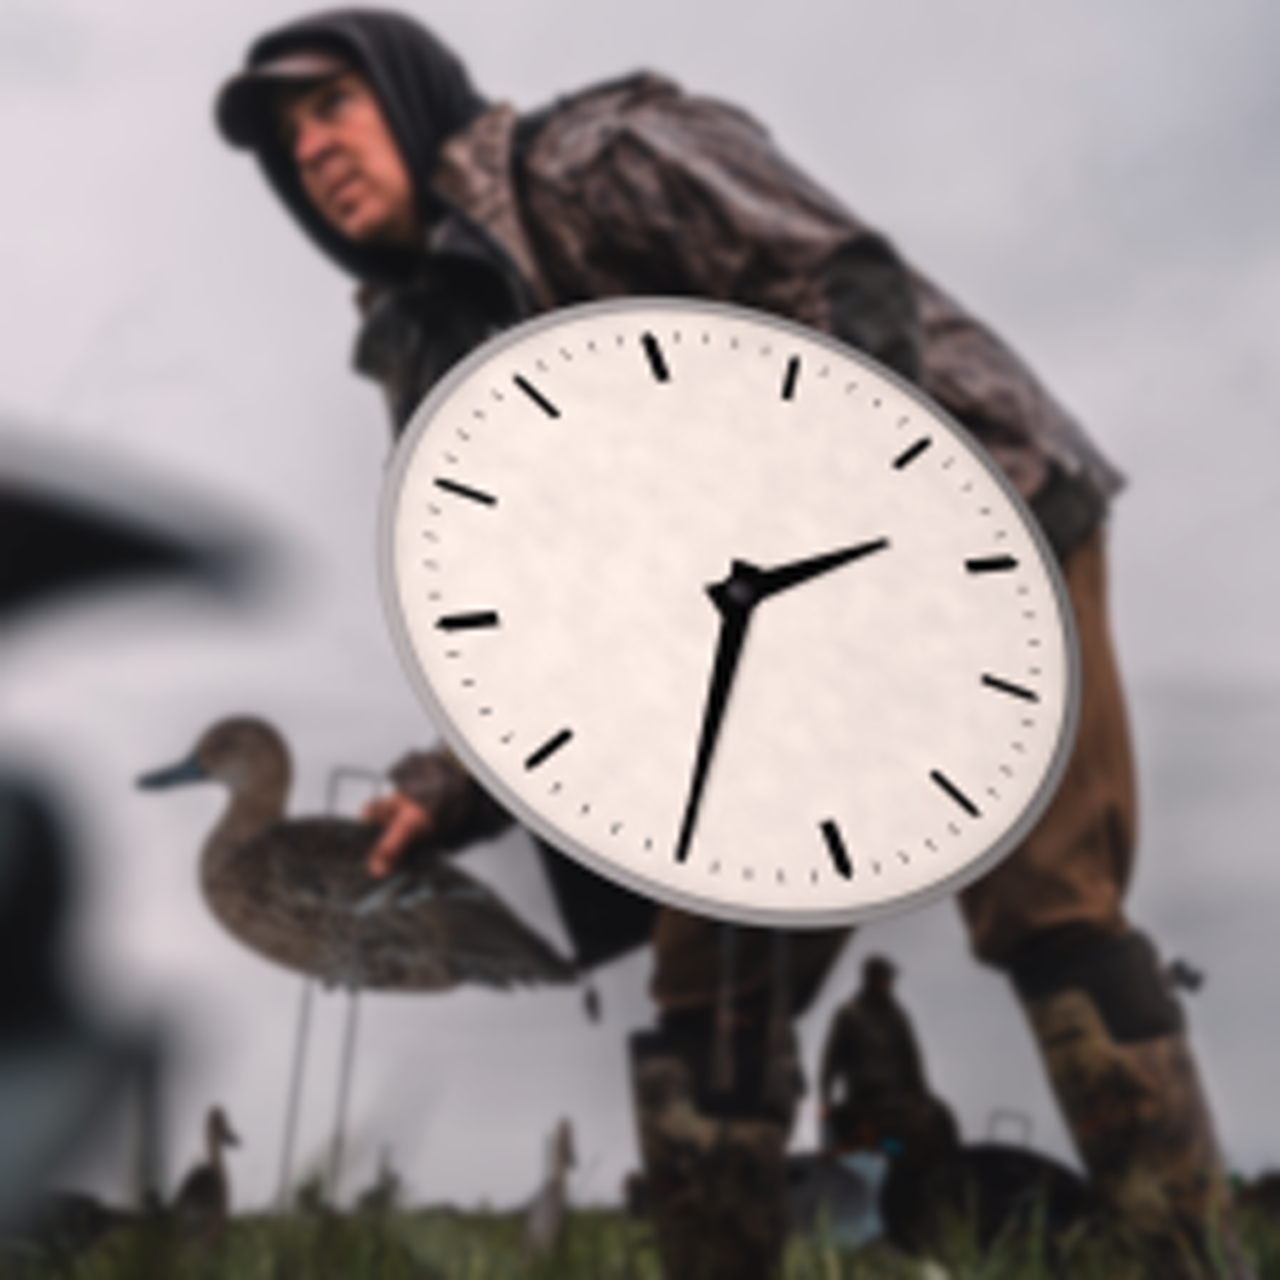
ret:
{"hour": 2, "minute": 35}
